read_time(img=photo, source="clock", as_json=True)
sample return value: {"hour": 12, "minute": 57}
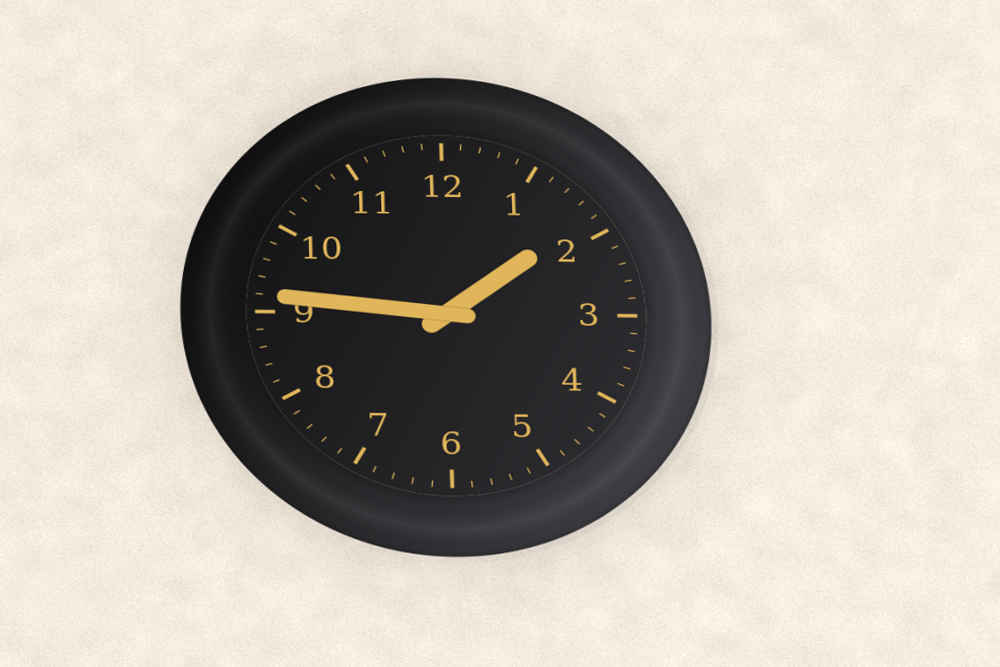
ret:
{"hour": 1, "minute": 46}
